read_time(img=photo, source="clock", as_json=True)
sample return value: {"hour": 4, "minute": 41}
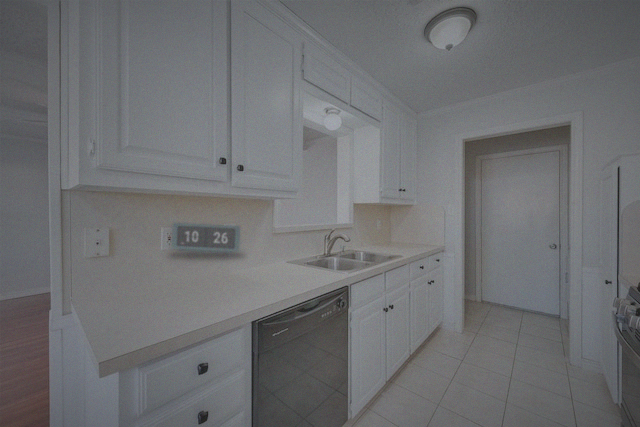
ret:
{"hour": 10, "minute": 26}
